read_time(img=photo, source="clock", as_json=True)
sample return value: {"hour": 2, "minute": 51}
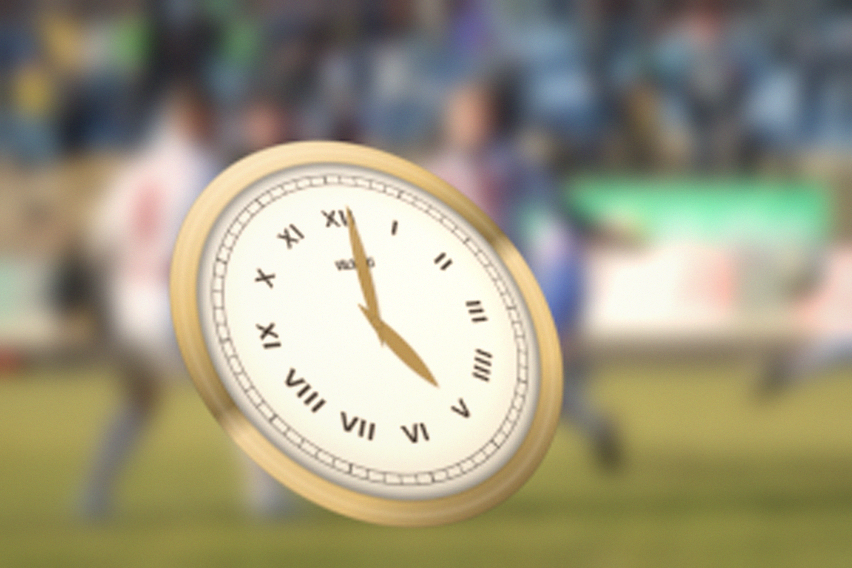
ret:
{"hour": 5, "minute": 1}
